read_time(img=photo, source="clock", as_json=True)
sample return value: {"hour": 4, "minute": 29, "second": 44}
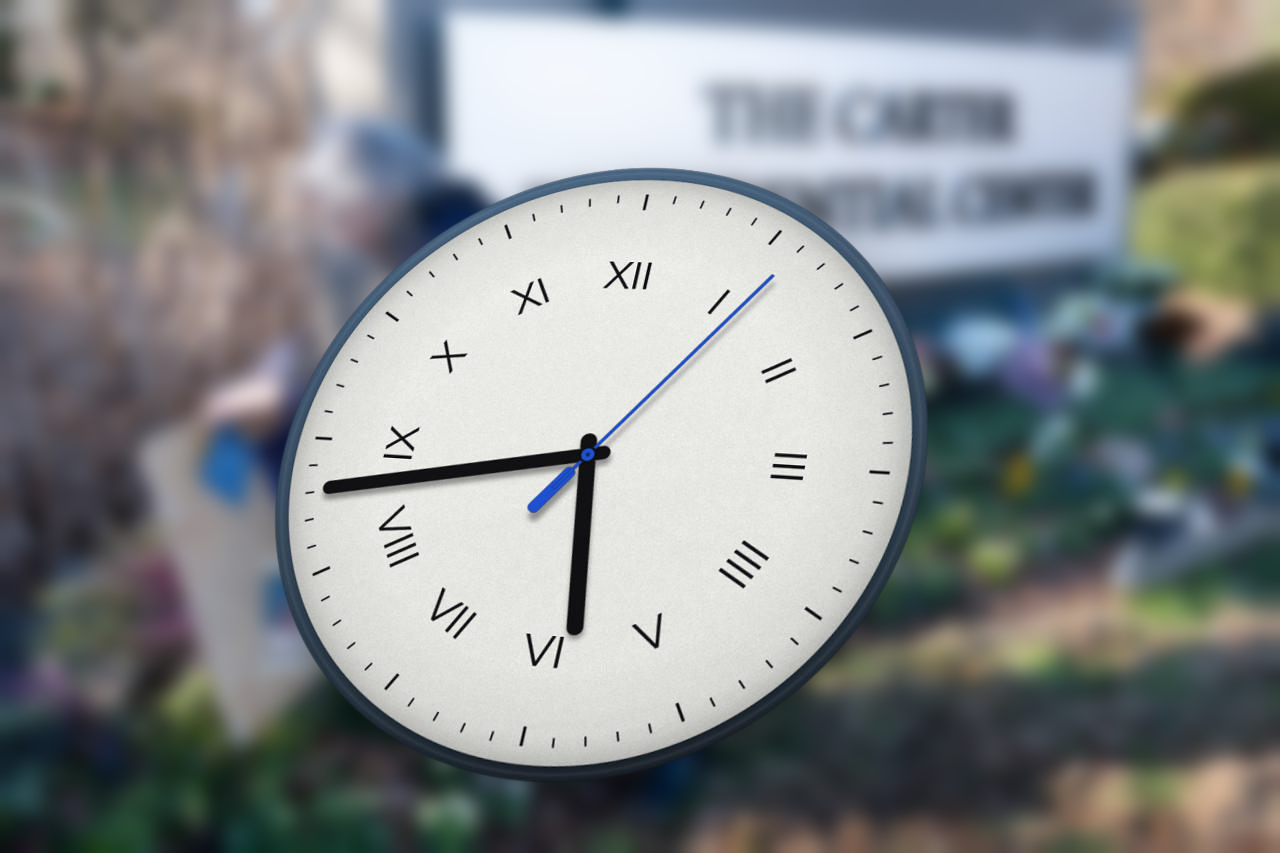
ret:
{"hour": 5, "minute": 43, "second": 6}
